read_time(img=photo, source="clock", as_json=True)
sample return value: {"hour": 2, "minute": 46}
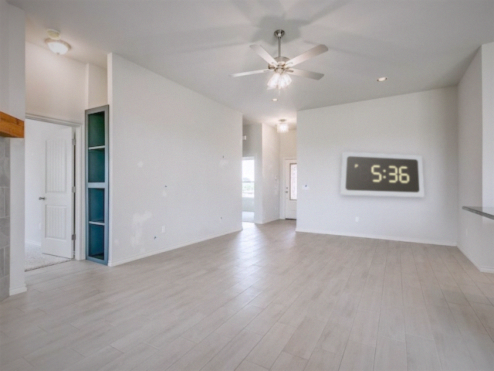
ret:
{"hour": 5, "minute": 36}
